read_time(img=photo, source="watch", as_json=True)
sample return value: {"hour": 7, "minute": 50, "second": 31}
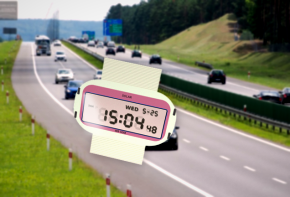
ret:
{"hour": 15, "minute": 4, "second": 48}
